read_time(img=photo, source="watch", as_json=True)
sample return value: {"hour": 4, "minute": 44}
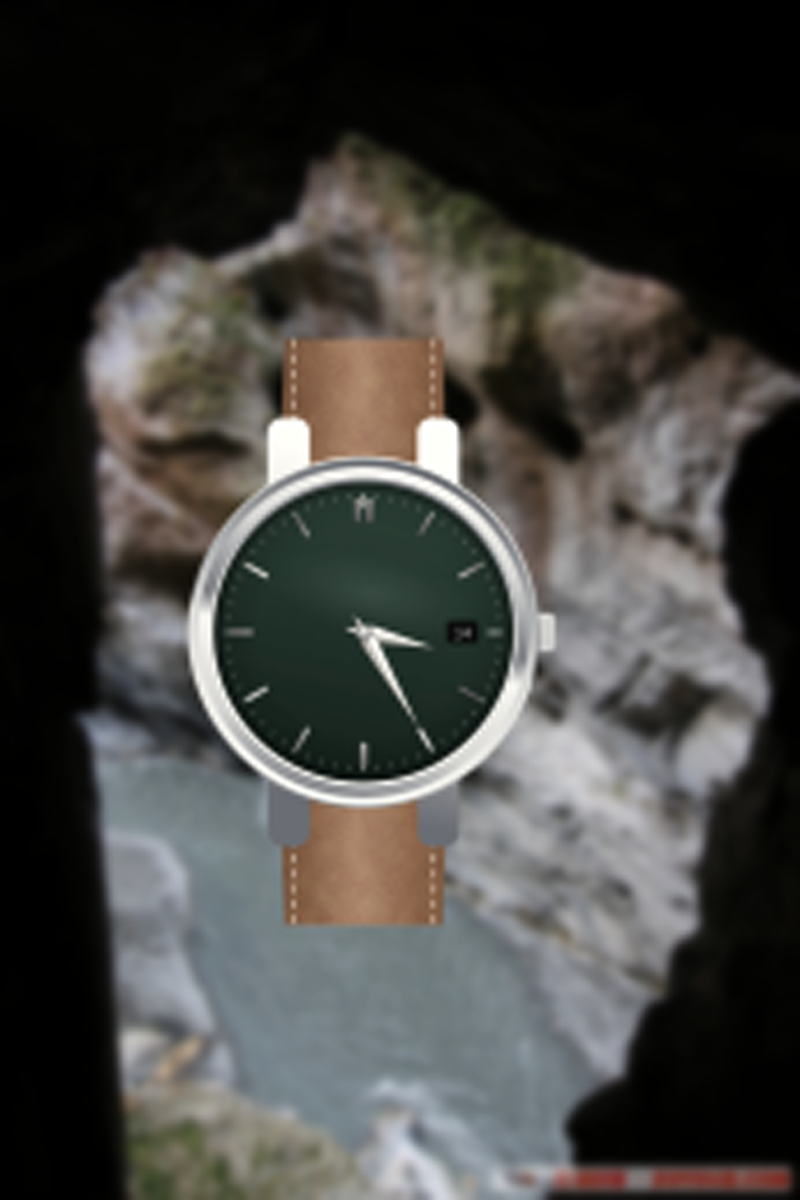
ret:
{"hour": 3, "minute": 25}
